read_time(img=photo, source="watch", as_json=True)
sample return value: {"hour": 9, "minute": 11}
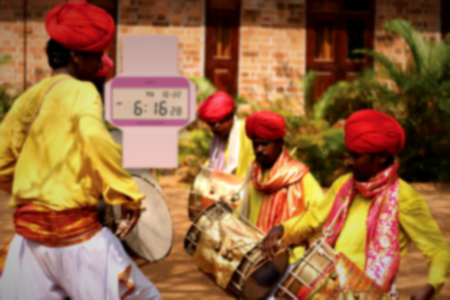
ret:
{"hour": 6, "minute": 16}
